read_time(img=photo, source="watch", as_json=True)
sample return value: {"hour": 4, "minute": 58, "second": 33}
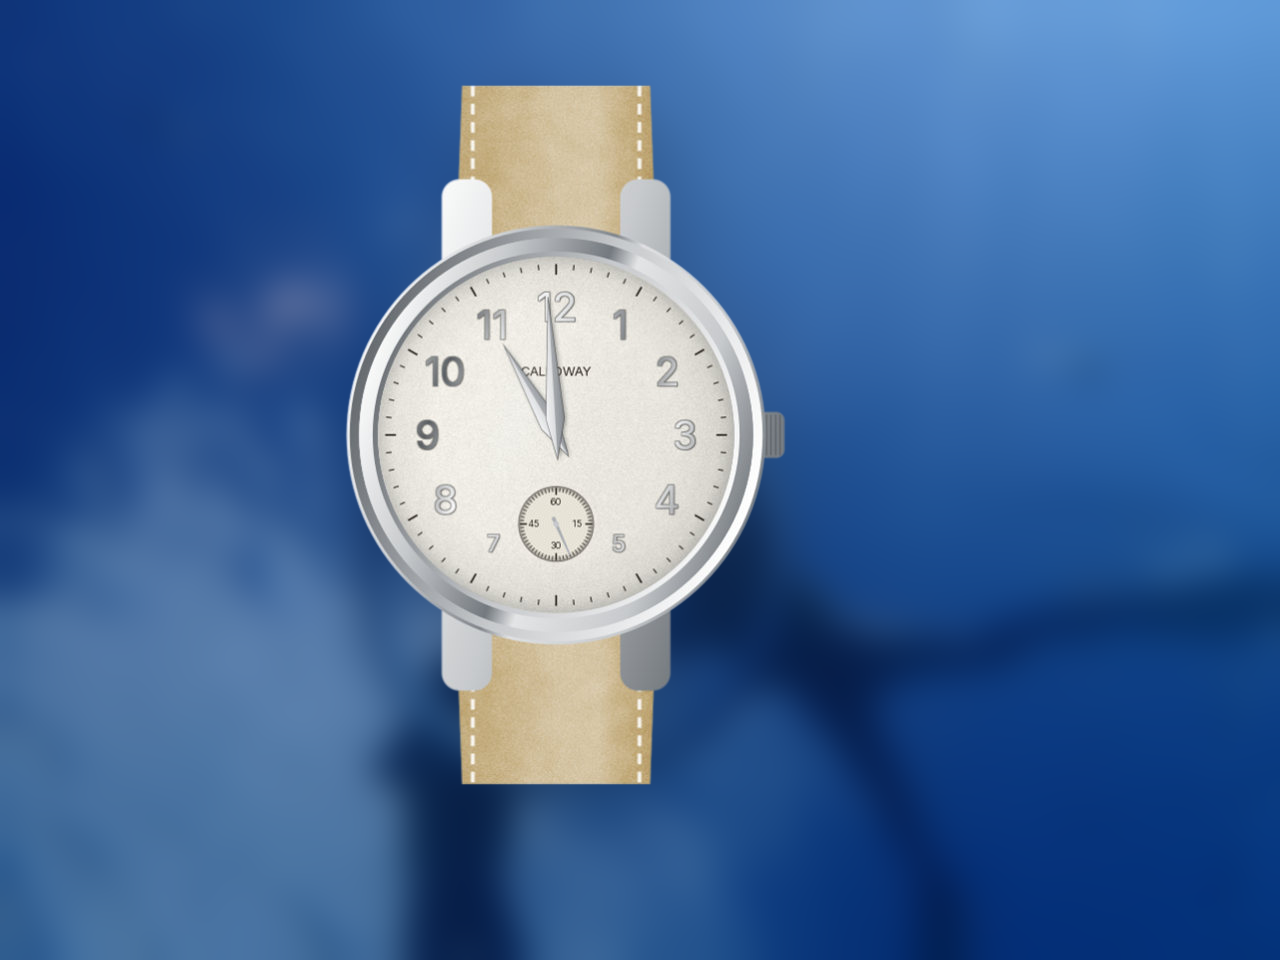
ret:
{"hour": 10, "minute": 59, "second": 26}
